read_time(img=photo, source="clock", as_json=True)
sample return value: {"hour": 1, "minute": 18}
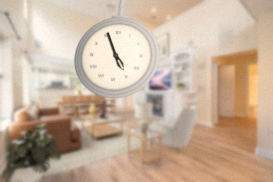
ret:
{"hour": 4, "minute": 56}
